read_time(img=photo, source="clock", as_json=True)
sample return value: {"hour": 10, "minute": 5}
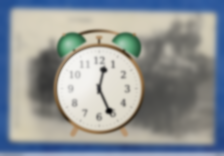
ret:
{"hour": 12, "minute": 26}
